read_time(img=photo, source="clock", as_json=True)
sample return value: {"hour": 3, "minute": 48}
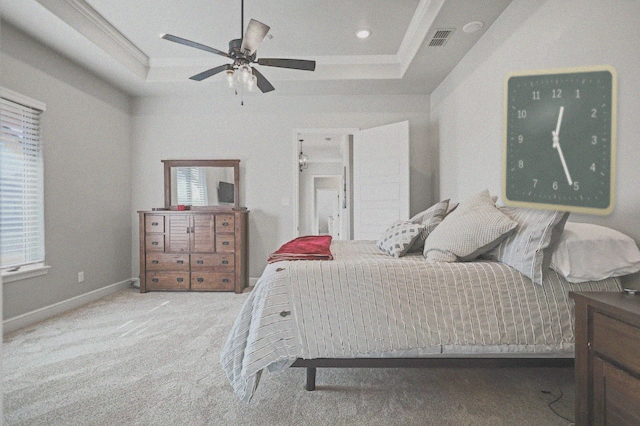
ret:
{"hour": 12, "minute": 26}
